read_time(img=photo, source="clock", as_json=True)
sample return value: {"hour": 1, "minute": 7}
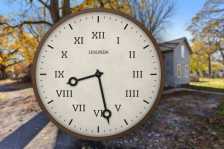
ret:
{"hour": 8, "minute": 28}
